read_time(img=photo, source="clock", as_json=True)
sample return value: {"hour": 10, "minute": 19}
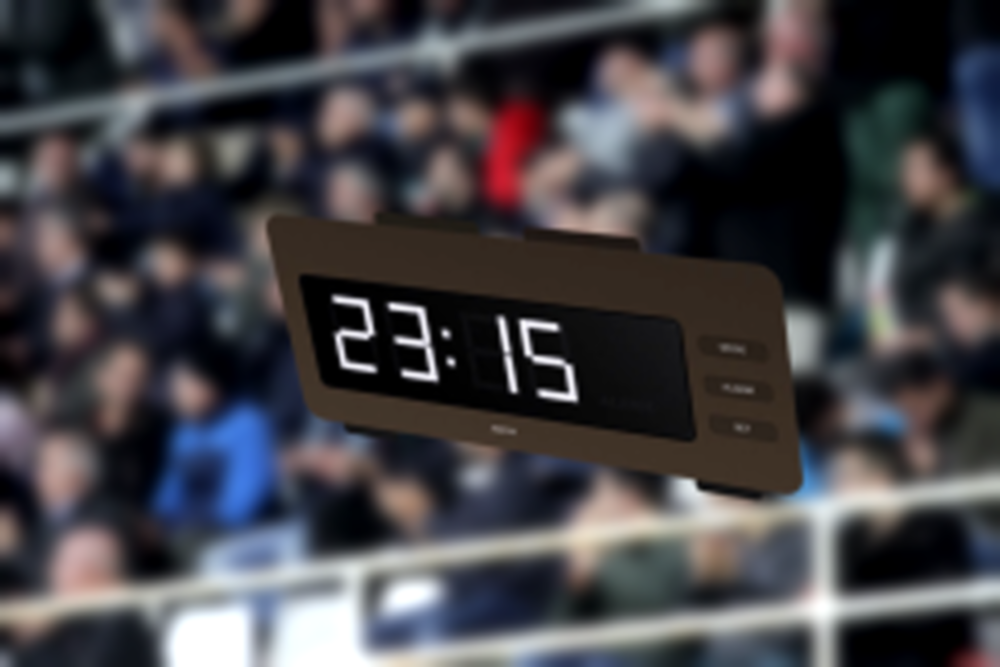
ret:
{"hour": 23, "minute": 15}
